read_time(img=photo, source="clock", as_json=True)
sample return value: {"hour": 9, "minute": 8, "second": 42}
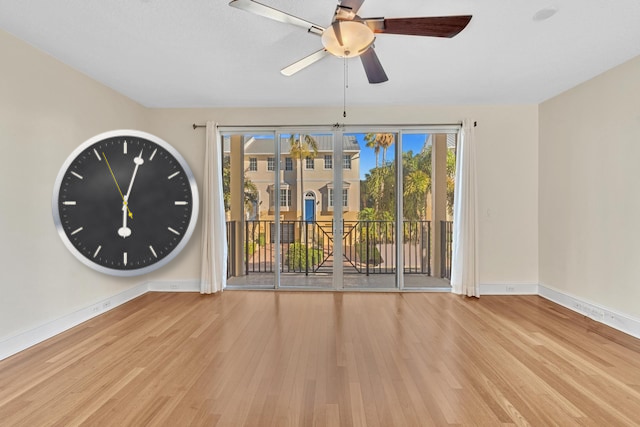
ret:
{"hour": 6, "minute": 2, "second": 56}
